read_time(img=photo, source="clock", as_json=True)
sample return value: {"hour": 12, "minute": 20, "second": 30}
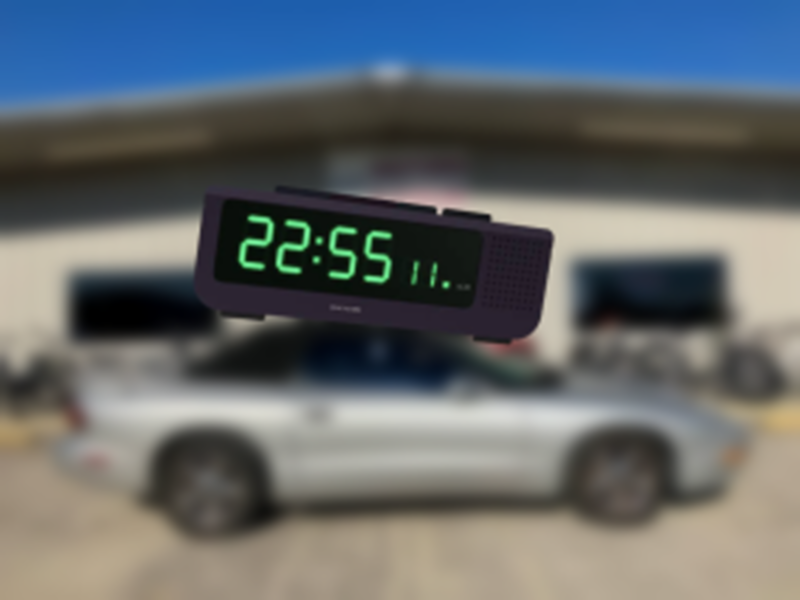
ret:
{"hour": 22, "minute": 55, "second": 11}
